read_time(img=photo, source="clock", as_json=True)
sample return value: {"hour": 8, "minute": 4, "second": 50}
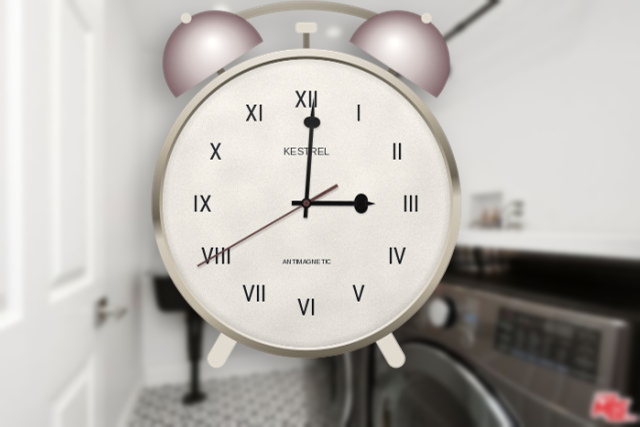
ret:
{"hour": 3, "minute": 0, "second": 40}
